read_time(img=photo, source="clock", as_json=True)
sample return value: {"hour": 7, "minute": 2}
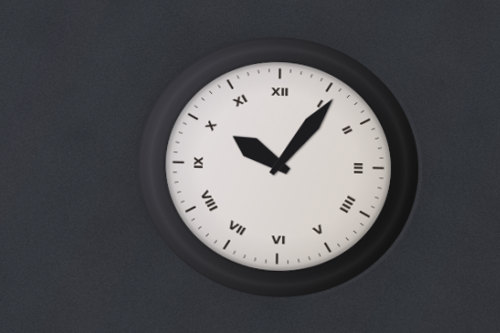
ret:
{"hour": 10, "minute": 6}
